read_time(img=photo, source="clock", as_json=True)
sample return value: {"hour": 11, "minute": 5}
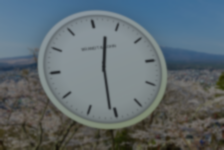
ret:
{"hour": 12, "minute": 31}
